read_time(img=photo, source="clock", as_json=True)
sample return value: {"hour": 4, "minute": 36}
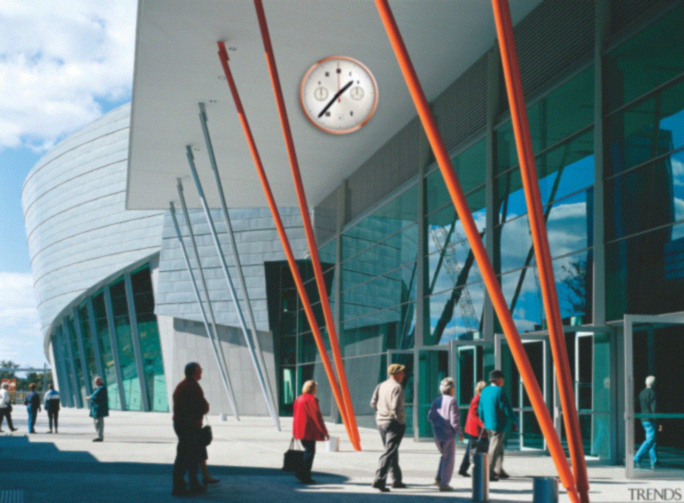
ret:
{"hour": 1, "minute": 37}
